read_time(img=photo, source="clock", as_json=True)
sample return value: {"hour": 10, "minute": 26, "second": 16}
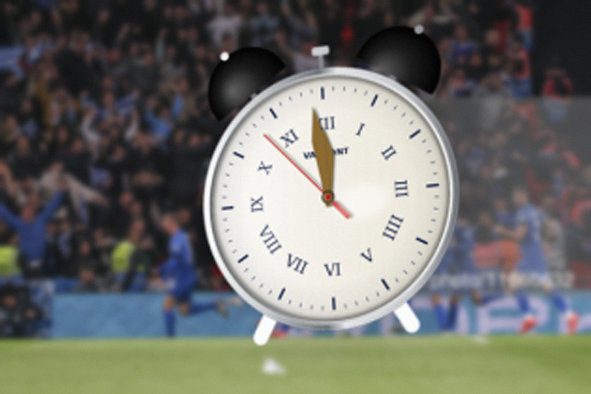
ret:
{"hour": 11, "minute": 58, "second": 53}
